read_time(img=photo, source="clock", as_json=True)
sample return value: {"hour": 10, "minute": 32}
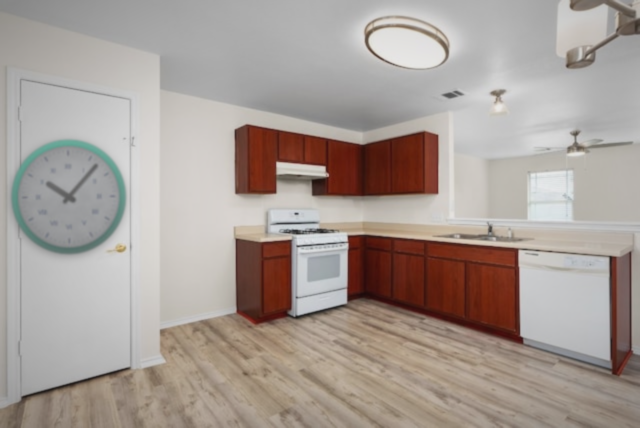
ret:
{"hour": 10, "minute": 7}
